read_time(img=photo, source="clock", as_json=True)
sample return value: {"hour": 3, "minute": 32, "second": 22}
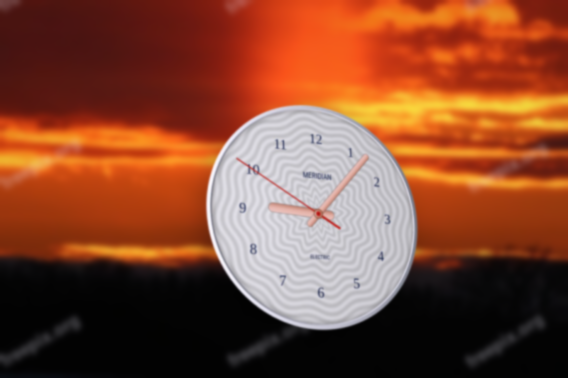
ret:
{"hour": 9, "minute": 6, "second": 50}
